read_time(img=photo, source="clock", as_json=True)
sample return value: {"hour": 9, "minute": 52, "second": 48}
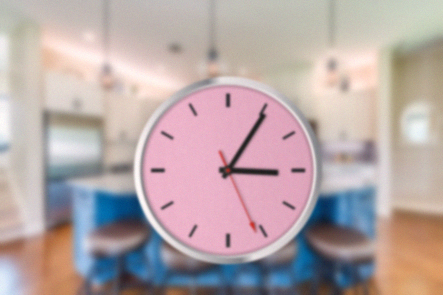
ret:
{"hour": 3, "minute": 5, "second": 26}
